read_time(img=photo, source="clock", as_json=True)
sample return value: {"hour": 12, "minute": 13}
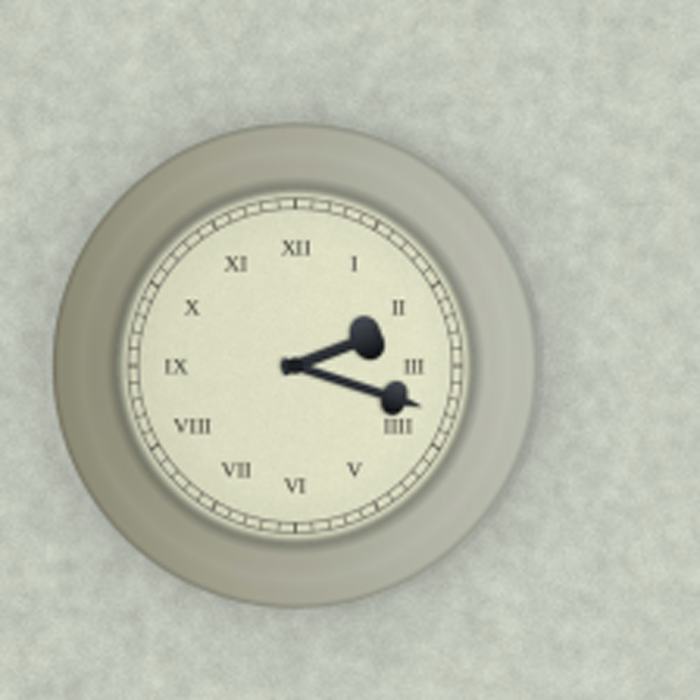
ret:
{"hour": 2, "minute": 18}
